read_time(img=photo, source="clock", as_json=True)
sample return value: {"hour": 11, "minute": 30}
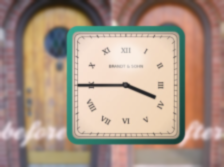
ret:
{"hour": 3, "minute": 45}
